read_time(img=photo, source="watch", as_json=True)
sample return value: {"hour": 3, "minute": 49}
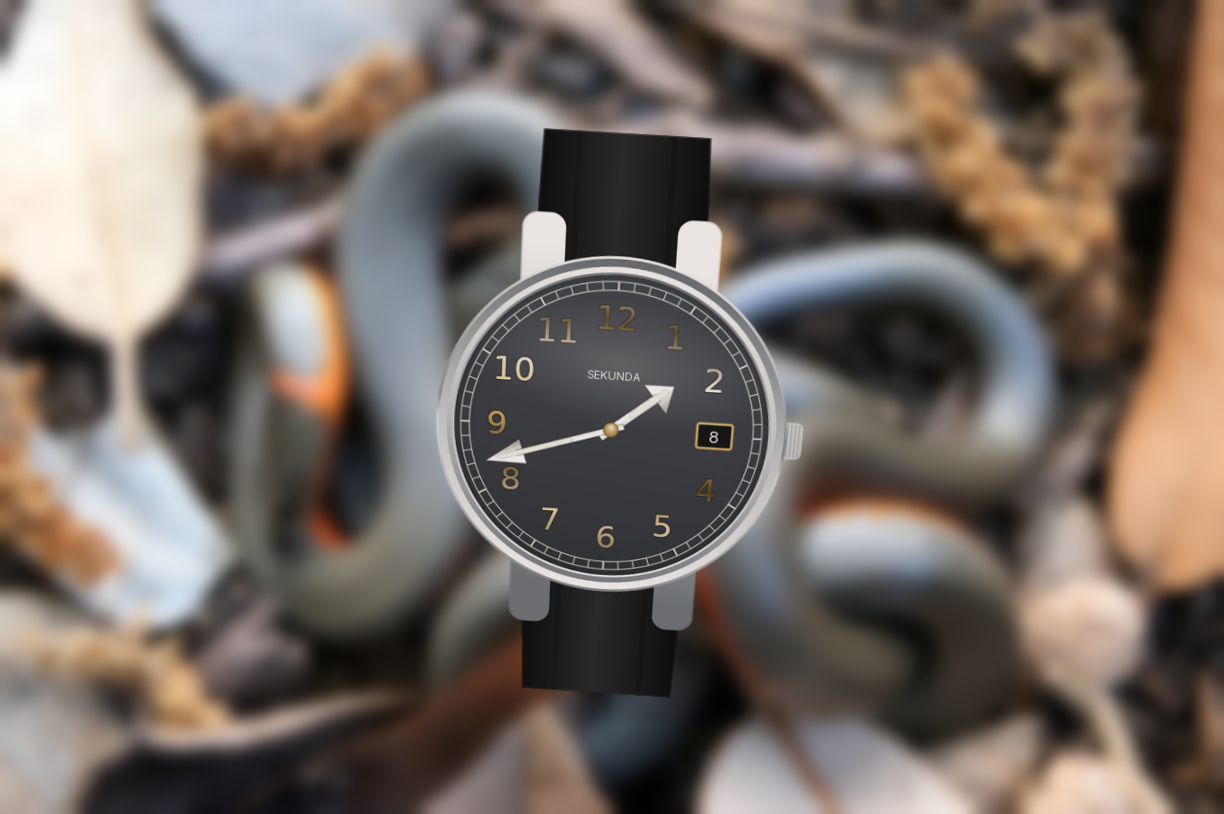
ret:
{"hour": 1, "minute": 42}
